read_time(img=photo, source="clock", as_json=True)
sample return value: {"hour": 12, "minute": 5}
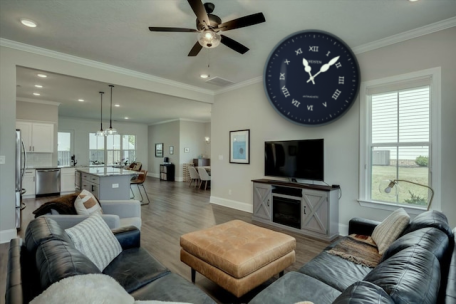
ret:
{"hour": 11, "minute": 8}
